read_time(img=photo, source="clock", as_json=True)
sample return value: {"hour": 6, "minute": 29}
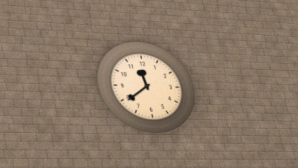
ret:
{"hour": 11, "minute": 39}
